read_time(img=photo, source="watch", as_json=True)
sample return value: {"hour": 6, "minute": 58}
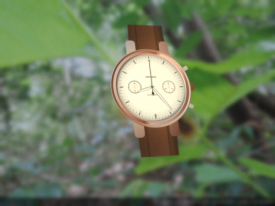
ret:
{"hour": 8, "minute": 24}
